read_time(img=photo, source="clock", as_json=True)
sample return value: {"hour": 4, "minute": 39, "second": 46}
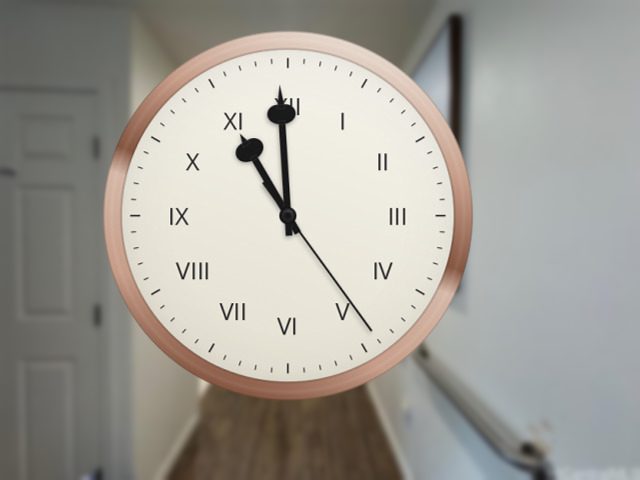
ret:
{"hour": 10, "minute": 59, "second": 24}
